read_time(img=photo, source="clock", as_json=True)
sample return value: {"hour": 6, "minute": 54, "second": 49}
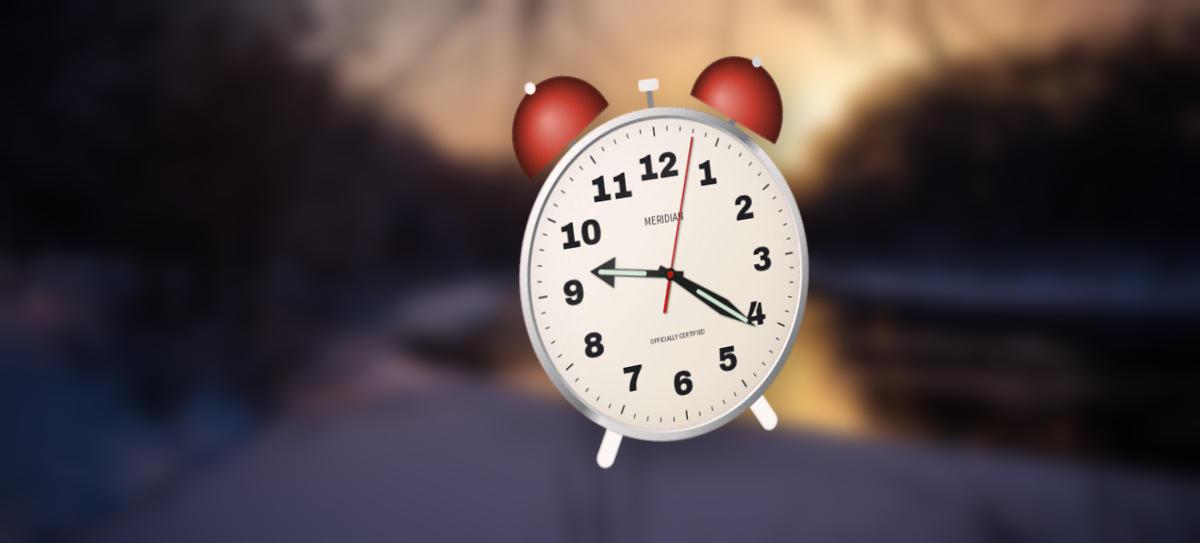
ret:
{"hour": 9, "minute": 21, "second": 3}
